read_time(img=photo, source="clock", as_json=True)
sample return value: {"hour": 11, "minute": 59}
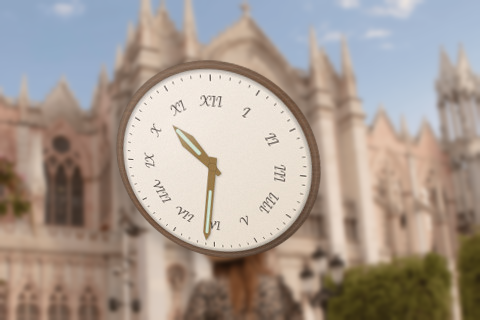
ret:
{"hour": 10, "minute": 31}
